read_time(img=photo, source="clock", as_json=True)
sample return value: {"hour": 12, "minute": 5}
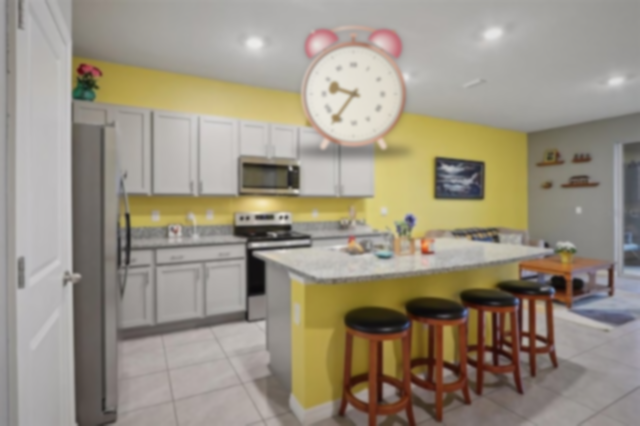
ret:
{"hour": 9, "minute": 36}
